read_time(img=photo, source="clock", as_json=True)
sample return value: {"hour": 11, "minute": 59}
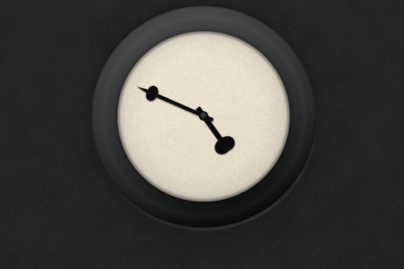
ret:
{"hour": 4, "minute": 49}
